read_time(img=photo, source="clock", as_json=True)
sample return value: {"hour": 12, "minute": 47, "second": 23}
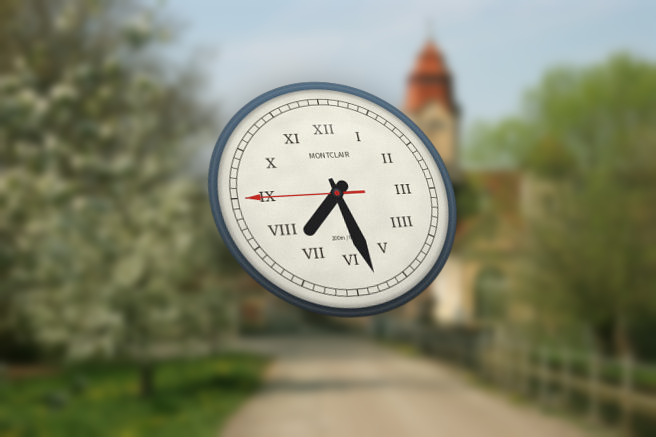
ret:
{"hour": 7, "minute": 27, "second": 45}
